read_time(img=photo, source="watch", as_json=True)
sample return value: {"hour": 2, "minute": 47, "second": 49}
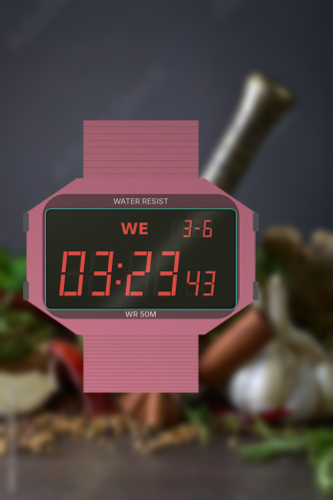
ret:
{"hour": 3, "minute": 23, "second": 43}
